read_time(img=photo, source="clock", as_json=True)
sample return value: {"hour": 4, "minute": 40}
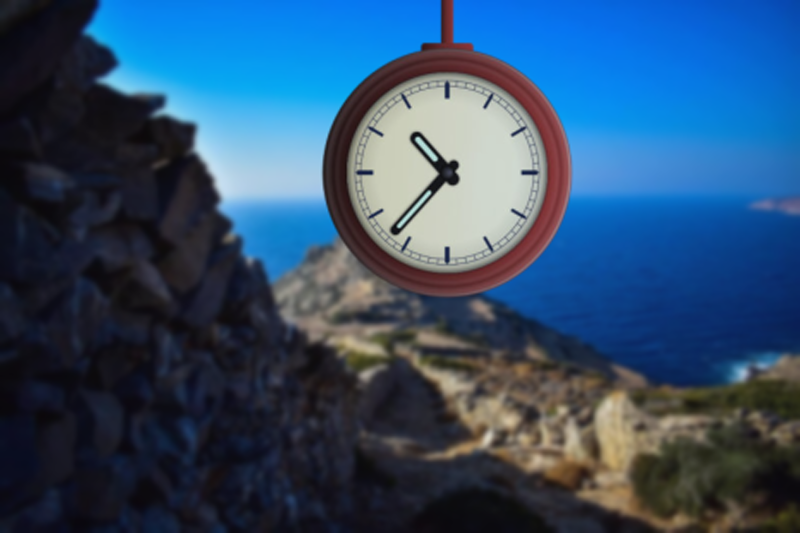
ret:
{"hour": 10, "minute": 37}
